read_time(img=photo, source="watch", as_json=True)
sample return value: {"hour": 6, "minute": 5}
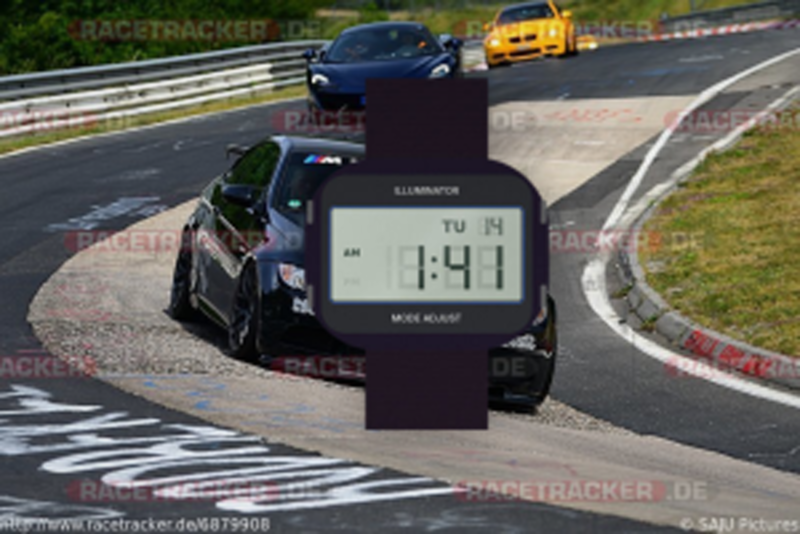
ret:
{"hour": 1, "minute": 41}
